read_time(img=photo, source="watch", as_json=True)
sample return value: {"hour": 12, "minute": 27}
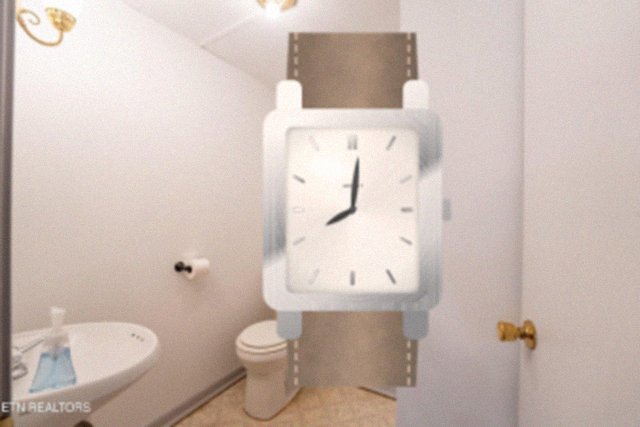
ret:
{"hour": 8, "minute": 1}
